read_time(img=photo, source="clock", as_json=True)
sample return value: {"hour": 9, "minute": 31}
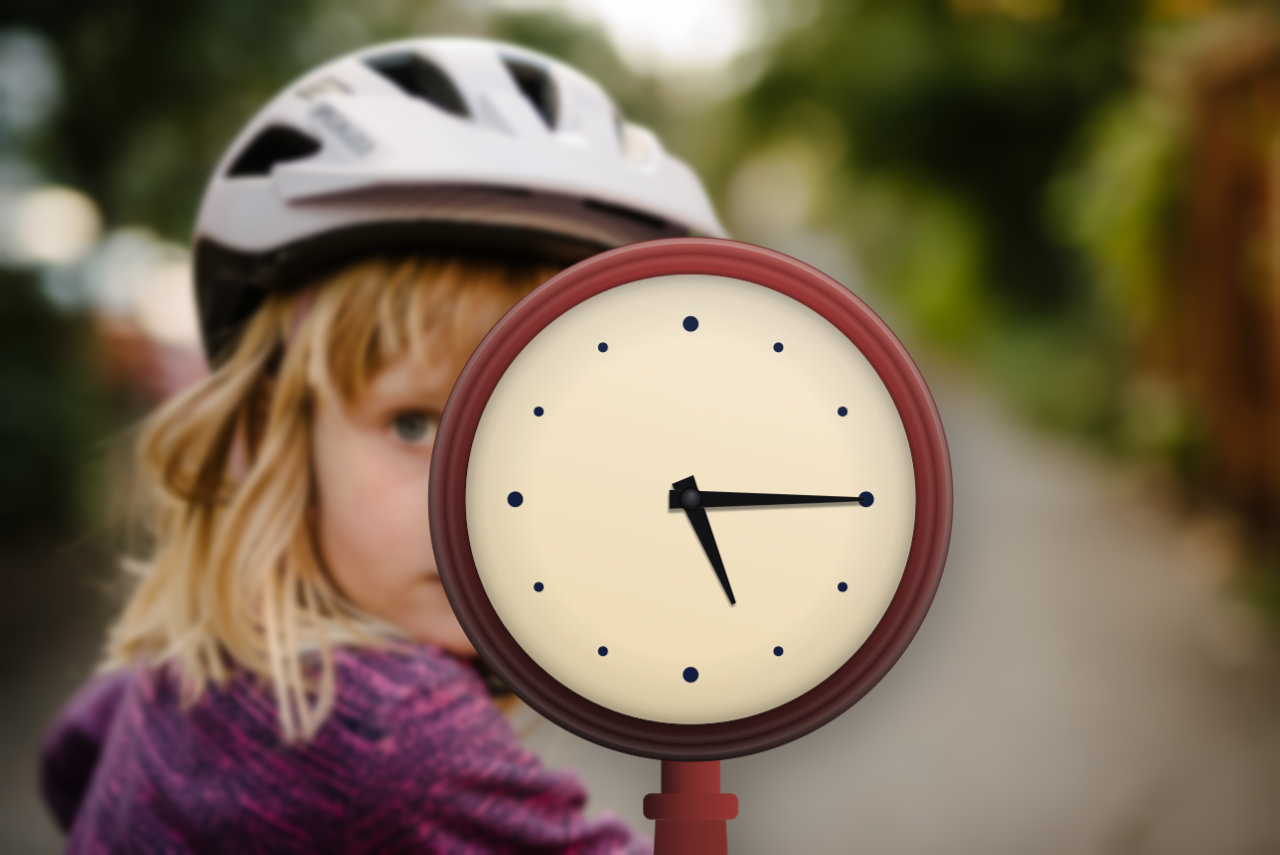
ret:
{"hour": 5, "minute": 15}
